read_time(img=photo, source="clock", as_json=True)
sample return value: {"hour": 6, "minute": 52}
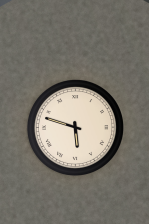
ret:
{"hour": 5, "minute": 48}
